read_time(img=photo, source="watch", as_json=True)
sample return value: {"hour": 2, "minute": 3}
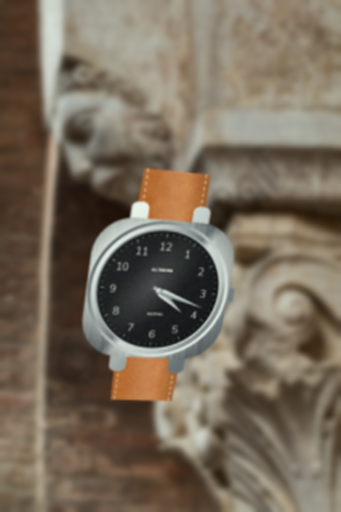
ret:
{"hour": 4, "minute": 18}
